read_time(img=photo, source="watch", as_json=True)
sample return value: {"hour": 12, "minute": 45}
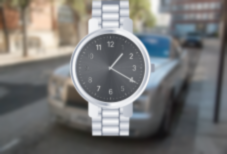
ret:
{"hour": 1, "minute": 20}
